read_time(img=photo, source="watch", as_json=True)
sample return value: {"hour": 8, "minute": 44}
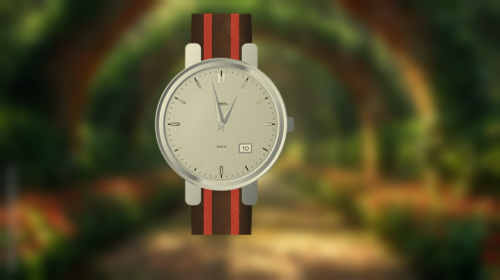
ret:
{"hour": 12, "minute": 58}
